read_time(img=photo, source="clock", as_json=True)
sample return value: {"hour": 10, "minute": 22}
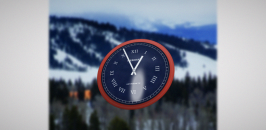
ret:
{"hour": 12, "minute": 56}
